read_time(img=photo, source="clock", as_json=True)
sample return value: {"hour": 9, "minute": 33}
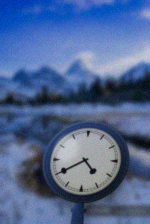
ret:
{"hour": 4, "minute": 40}
